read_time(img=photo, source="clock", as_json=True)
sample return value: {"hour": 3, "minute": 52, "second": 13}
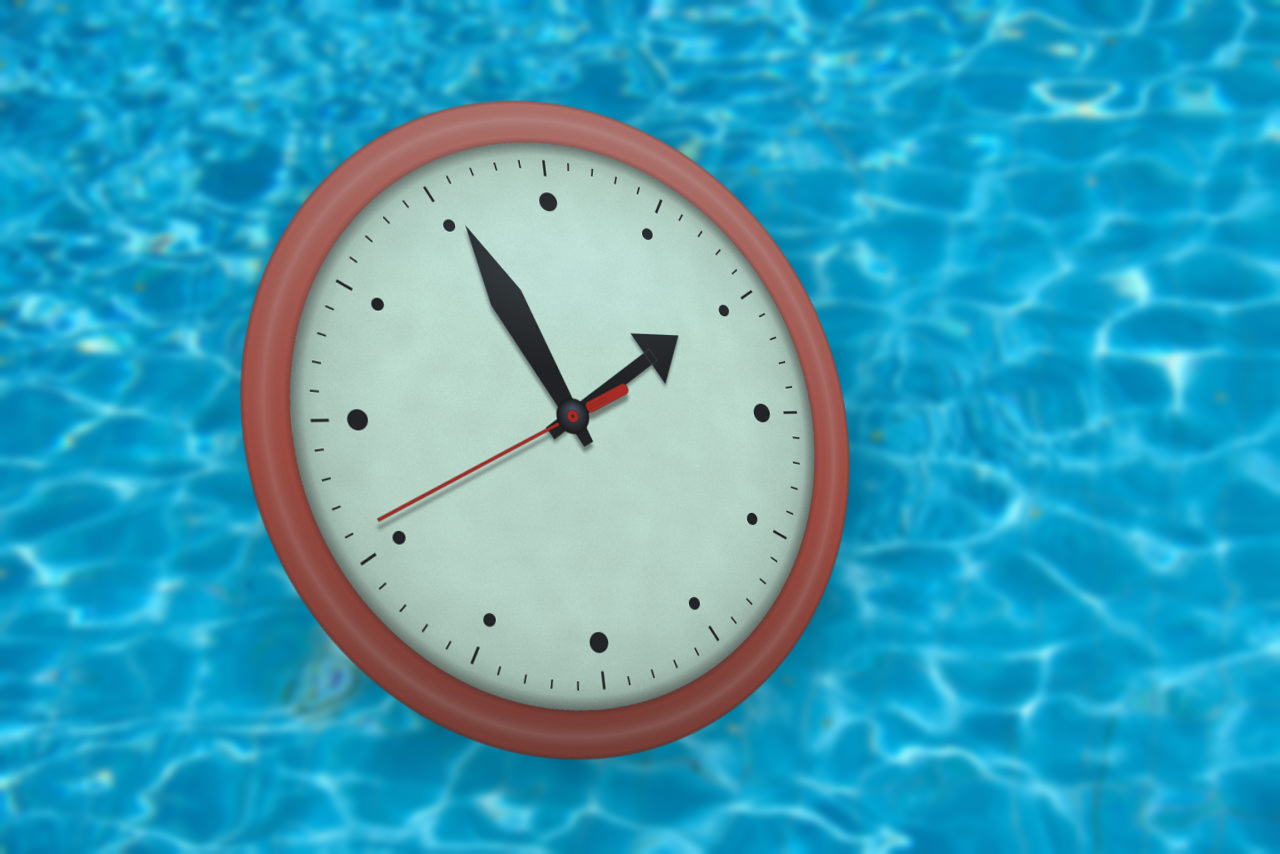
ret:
{"hour": 1, "minute": 55, "second": 41}
